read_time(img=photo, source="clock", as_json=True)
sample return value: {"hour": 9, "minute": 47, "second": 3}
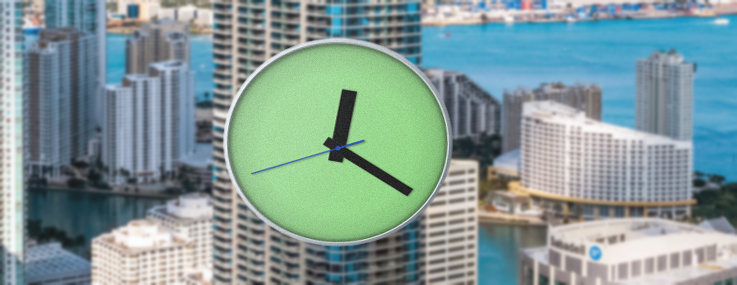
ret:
{"hour": 12, "minute": 20, "second": 42}
